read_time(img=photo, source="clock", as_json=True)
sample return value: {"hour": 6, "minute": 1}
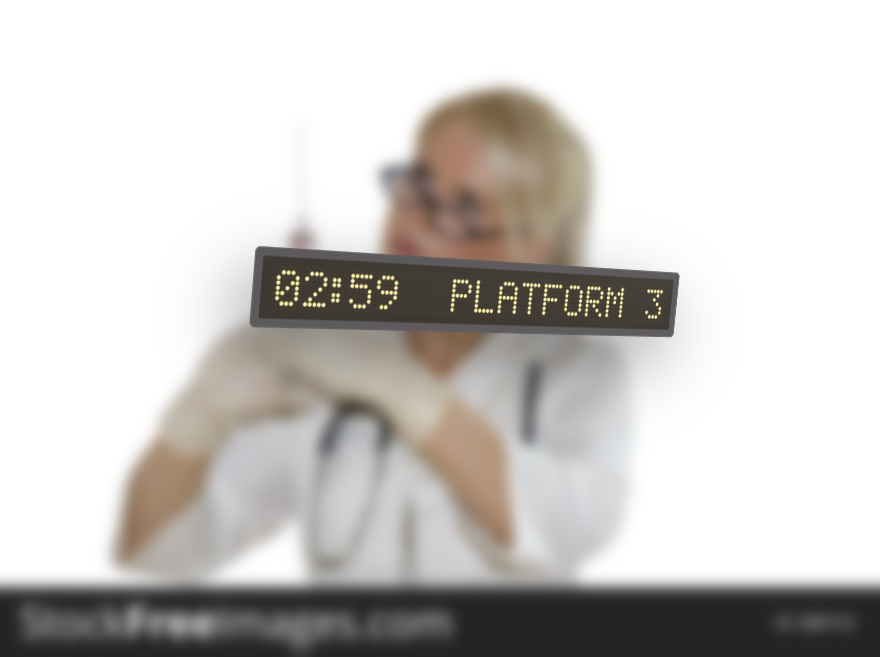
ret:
{"hour": 2, "minute": 59}
